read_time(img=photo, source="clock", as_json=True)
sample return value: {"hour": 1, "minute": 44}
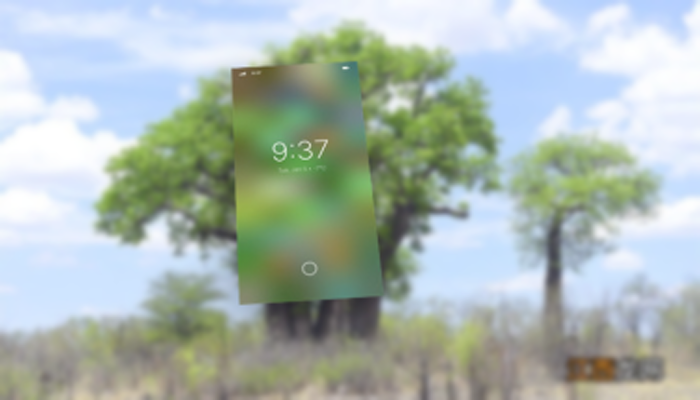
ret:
{"hour": 9, "minute": 37}
